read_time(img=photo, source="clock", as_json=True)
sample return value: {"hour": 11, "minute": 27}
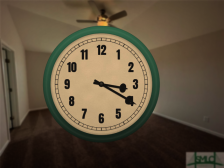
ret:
{"hour": 3, "minute": 20}
